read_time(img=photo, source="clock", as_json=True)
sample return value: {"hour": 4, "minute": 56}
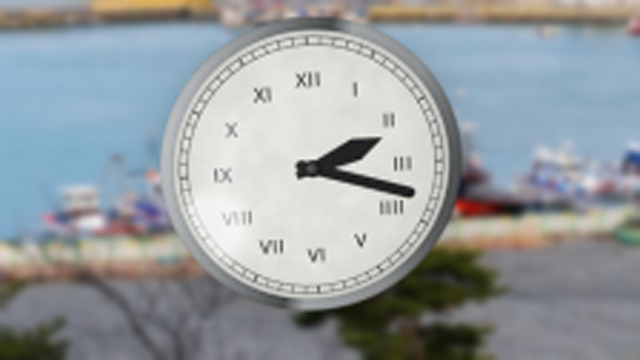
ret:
{"hour": 2, "minute": 18}
